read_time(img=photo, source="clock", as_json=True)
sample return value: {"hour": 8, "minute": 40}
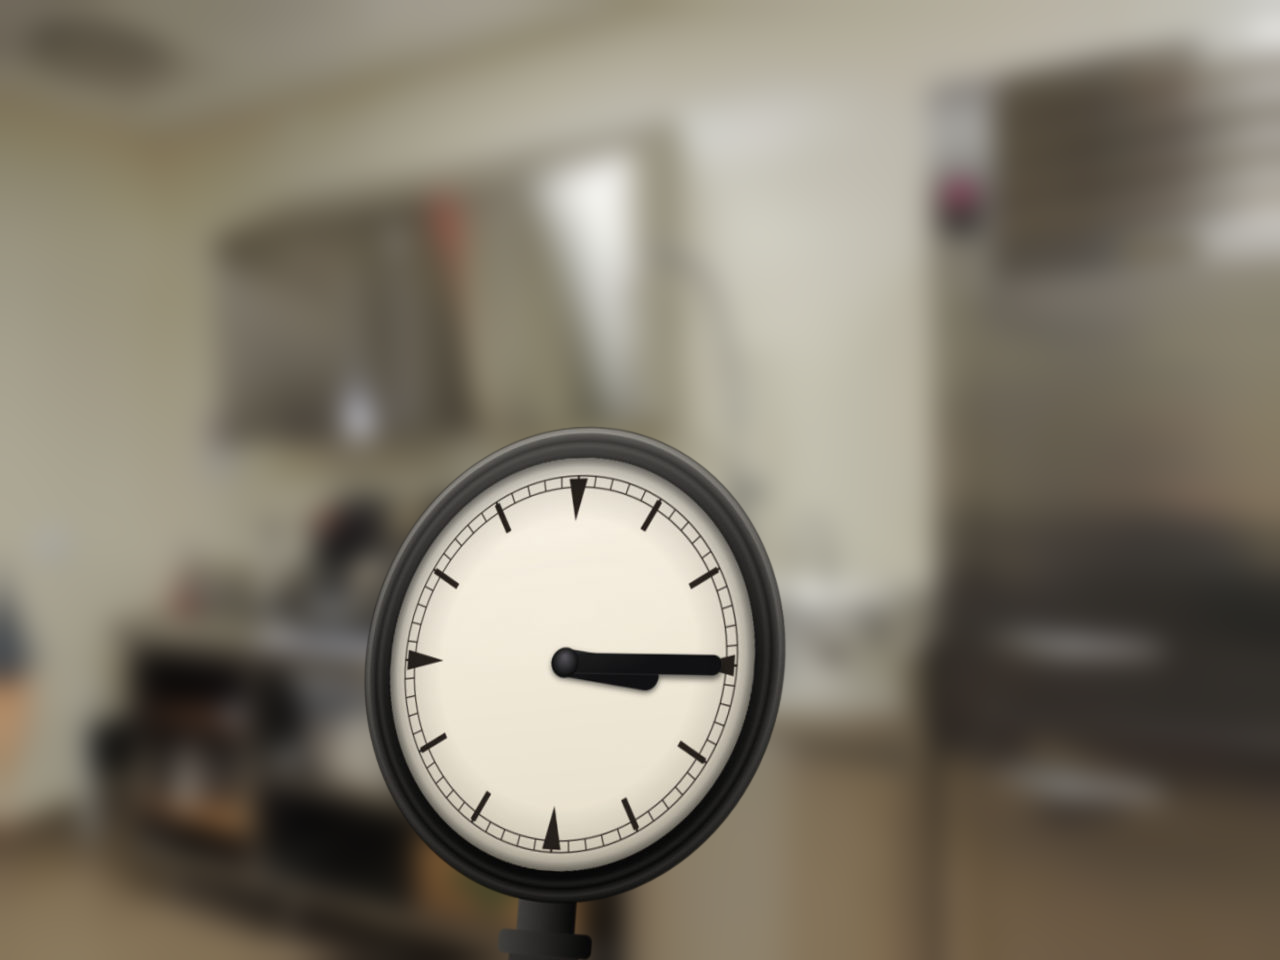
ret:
{"hour": 3, "minute": 15}
